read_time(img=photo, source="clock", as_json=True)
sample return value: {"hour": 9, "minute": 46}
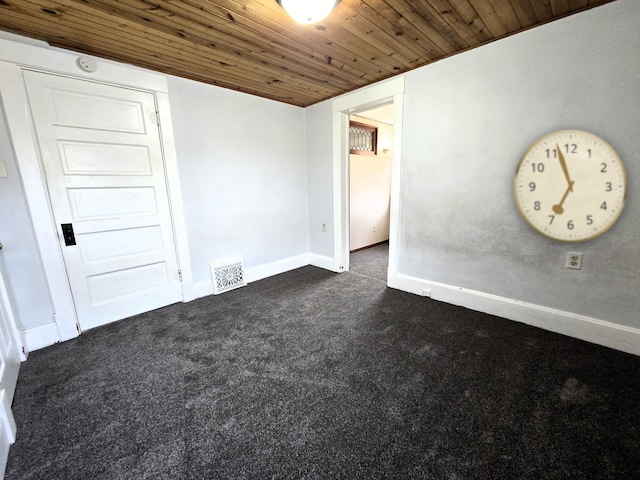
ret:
{"hour": 6, "minute": 57}
